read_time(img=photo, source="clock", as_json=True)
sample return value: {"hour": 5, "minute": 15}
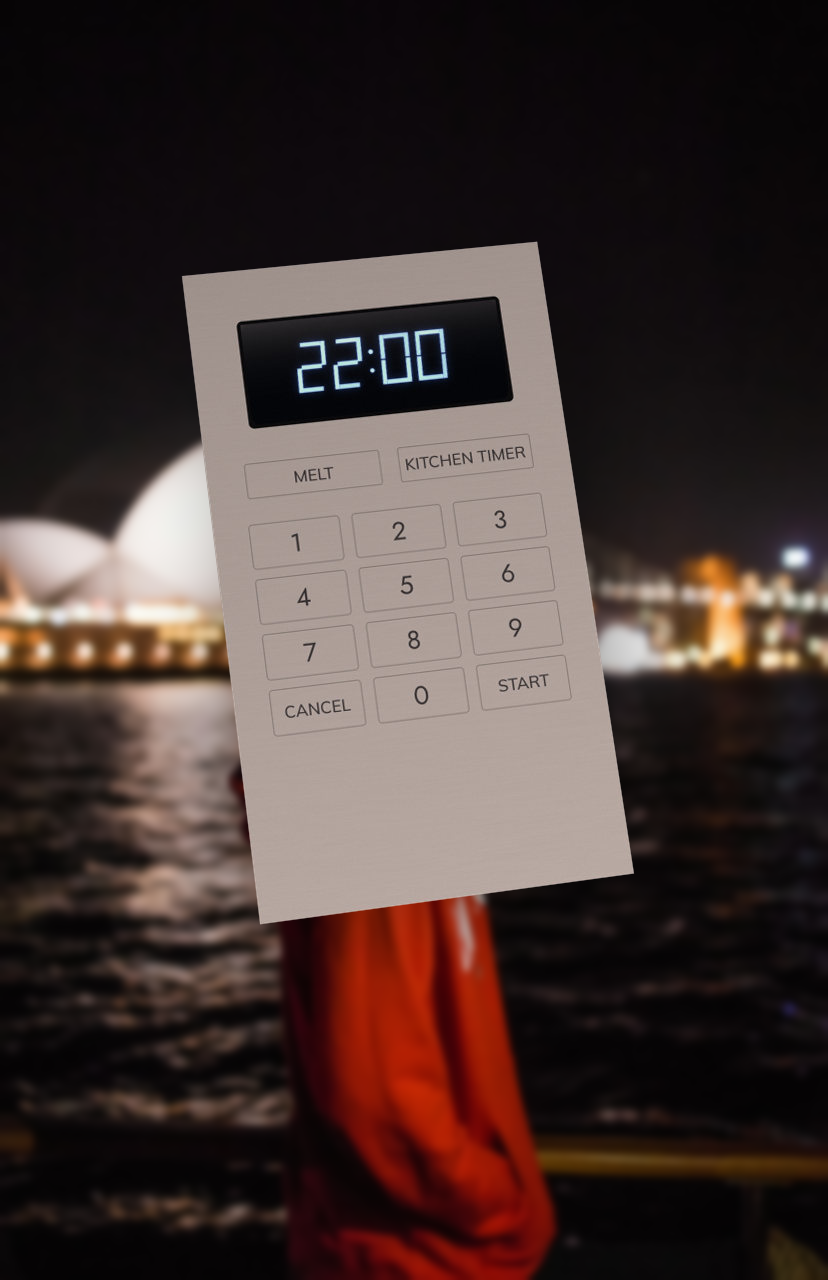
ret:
{"hour": 22, "minute": 0}
